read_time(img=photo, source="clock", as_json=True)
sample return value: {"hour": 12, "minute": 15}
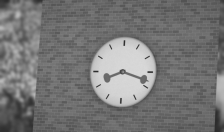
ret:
{"hour": 8, "minute": 18}
